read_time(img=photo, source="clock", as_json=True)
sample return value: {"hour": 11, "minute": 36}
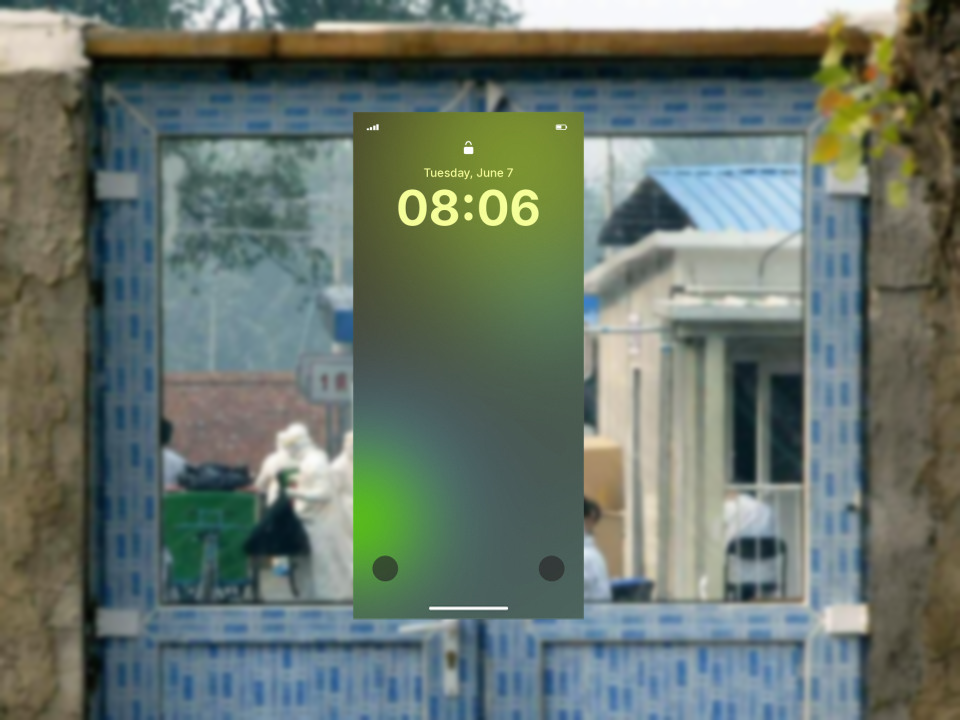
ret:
{"hour": 8, "minute": 6}
